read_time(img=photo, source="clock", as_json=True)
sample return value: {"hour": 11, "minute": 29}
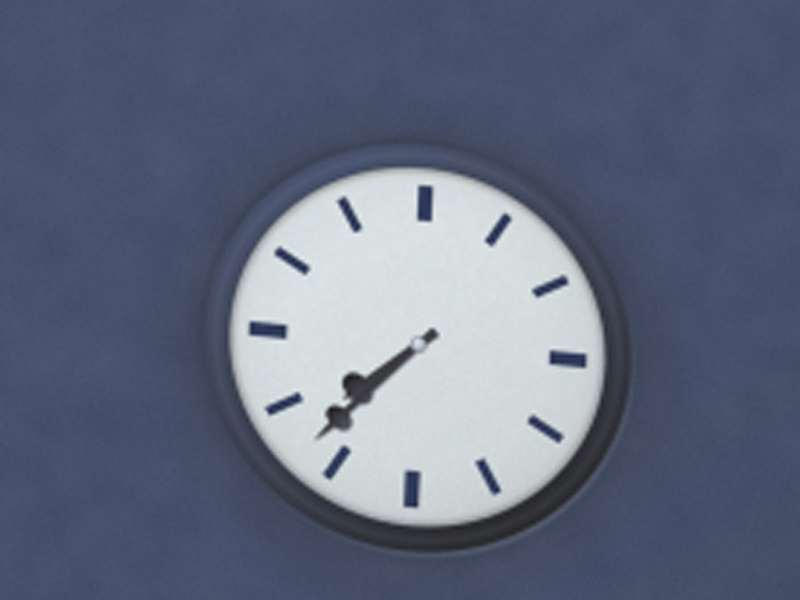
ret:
{"hour": 7, "minute": 37}
